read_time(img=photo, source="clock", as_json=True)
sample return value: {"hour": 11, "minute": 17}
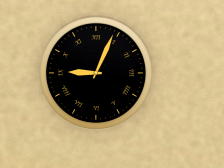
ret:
{"hour": 9, "minute": 4}
